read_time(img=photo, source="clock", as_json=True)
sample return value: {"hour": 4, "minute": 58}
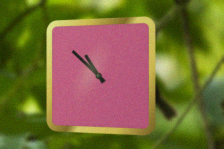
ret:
{"hour": 10, "minute": 52}
